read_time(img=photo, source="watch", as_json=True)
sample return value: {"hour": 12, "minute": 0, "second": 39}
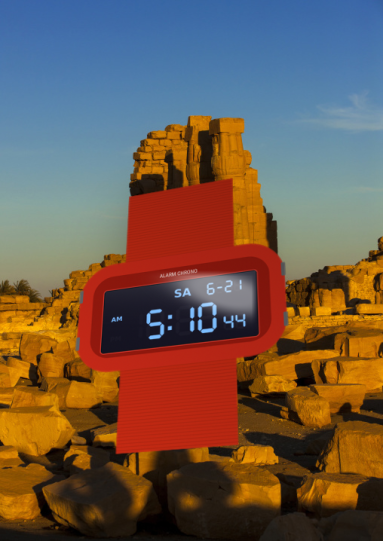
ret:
{"hour": 5, "minute": 10, "second": 44}
